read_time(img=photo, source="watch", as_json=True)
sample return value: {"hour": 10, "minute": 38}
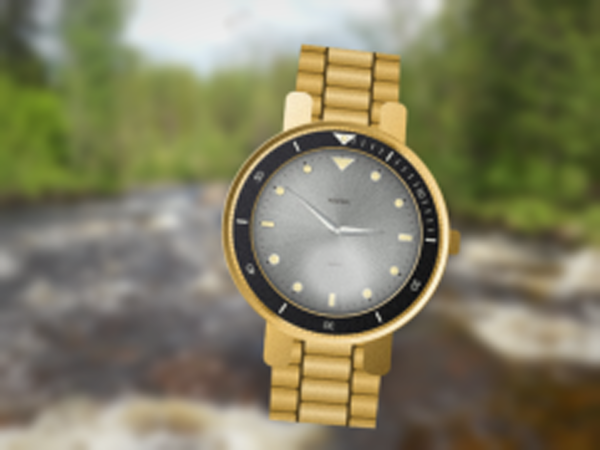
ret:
{"hour": 2, "minute": 51}
